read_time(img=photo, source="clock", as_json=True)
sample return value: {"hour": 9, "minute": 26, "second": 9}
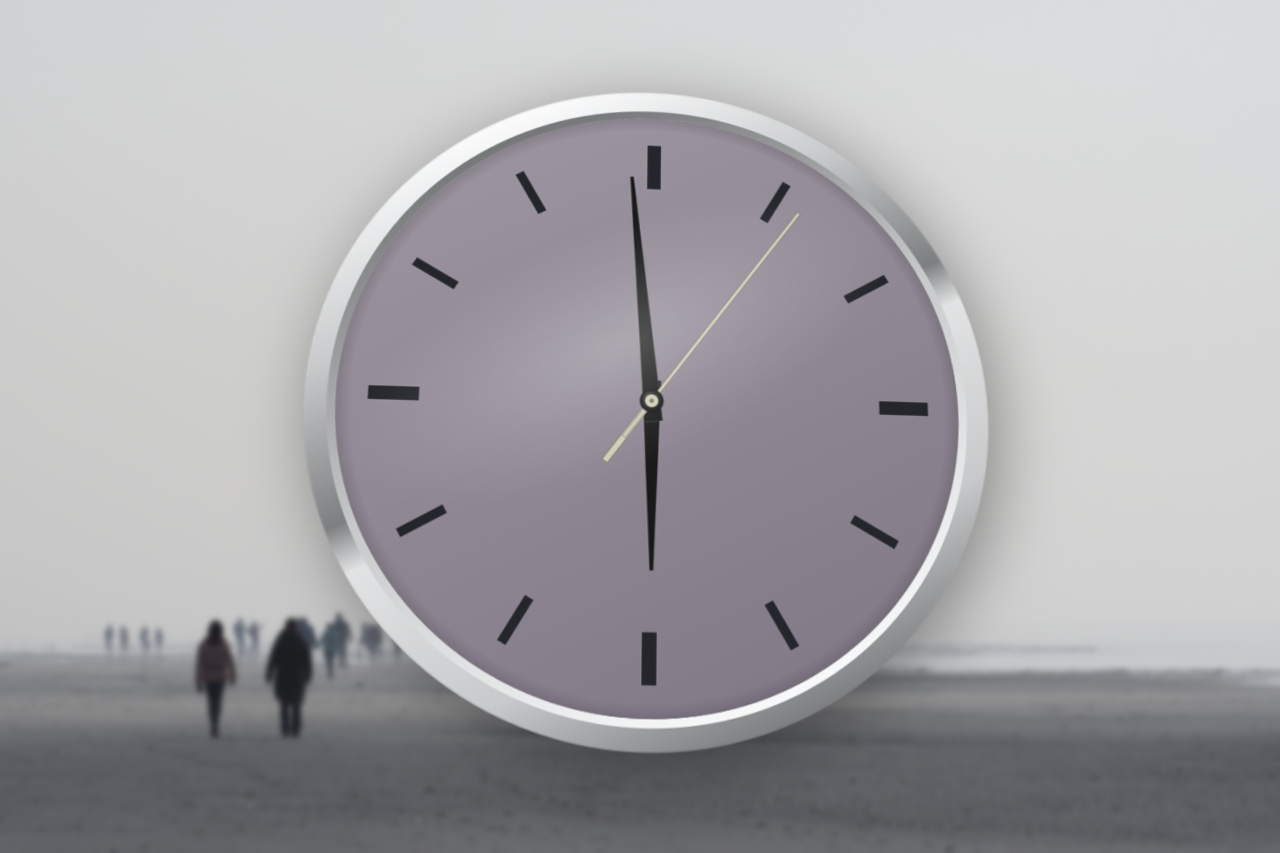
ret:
{"hour": 5, "minute": 59, "second": 6}
